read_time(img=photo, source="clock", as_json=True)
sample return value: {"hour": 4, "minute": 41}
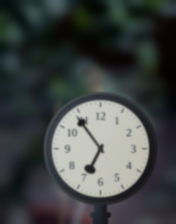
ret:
{"hour": 6, "minute": 54}
